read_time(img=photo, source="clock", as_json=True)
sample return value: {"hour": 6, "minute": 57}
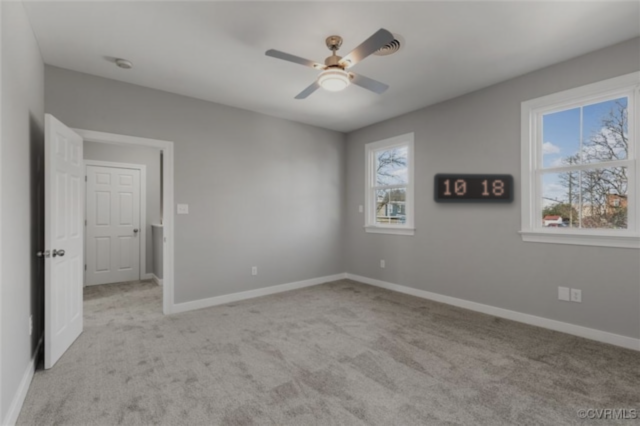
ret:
{"hour": 10, "minute": 18}
